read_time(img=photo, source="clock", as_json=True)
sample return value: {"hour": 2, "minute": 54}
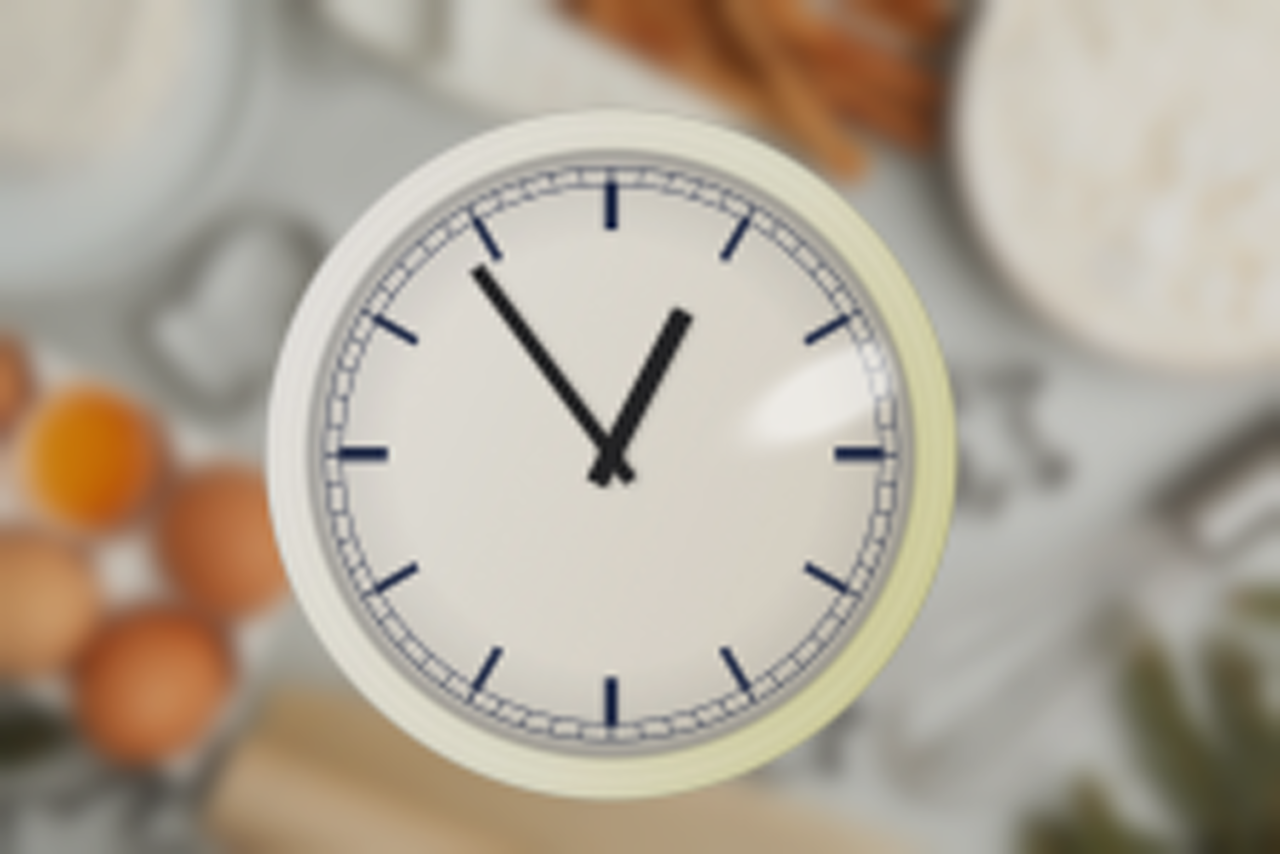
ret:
{"hour": 12, "minute": 54}
